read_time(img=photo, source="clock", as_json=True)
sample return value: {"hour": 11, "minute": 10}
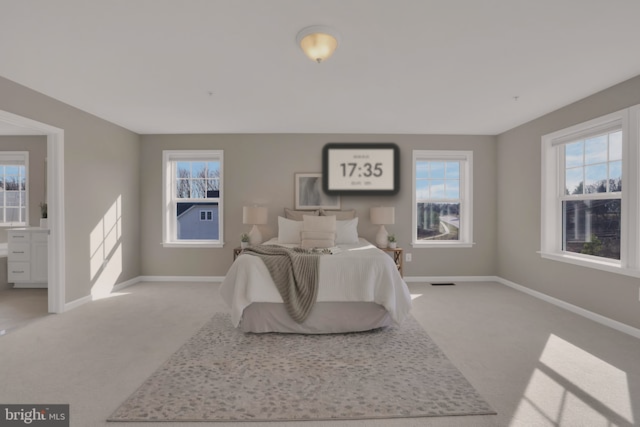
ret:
{"hour": 17, "minute": 35}
